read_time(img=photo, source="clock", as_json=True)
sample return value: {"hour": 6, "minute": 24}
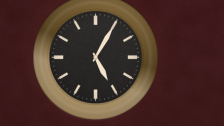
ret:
{"hour": 5, "minute": 5}
